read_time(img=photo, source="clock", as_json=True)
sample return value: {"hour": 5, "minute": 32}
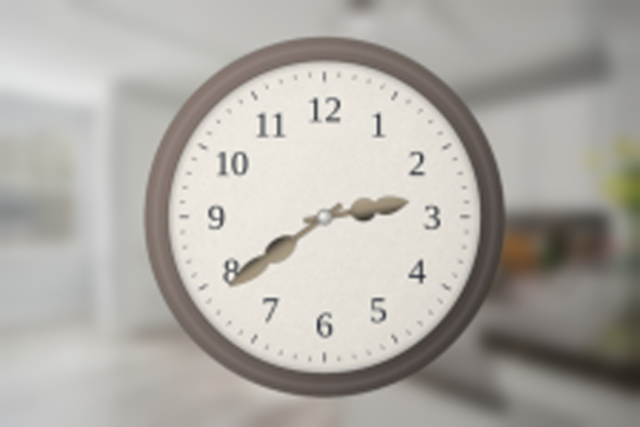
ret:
{"hour": 2, "minute": 39}
